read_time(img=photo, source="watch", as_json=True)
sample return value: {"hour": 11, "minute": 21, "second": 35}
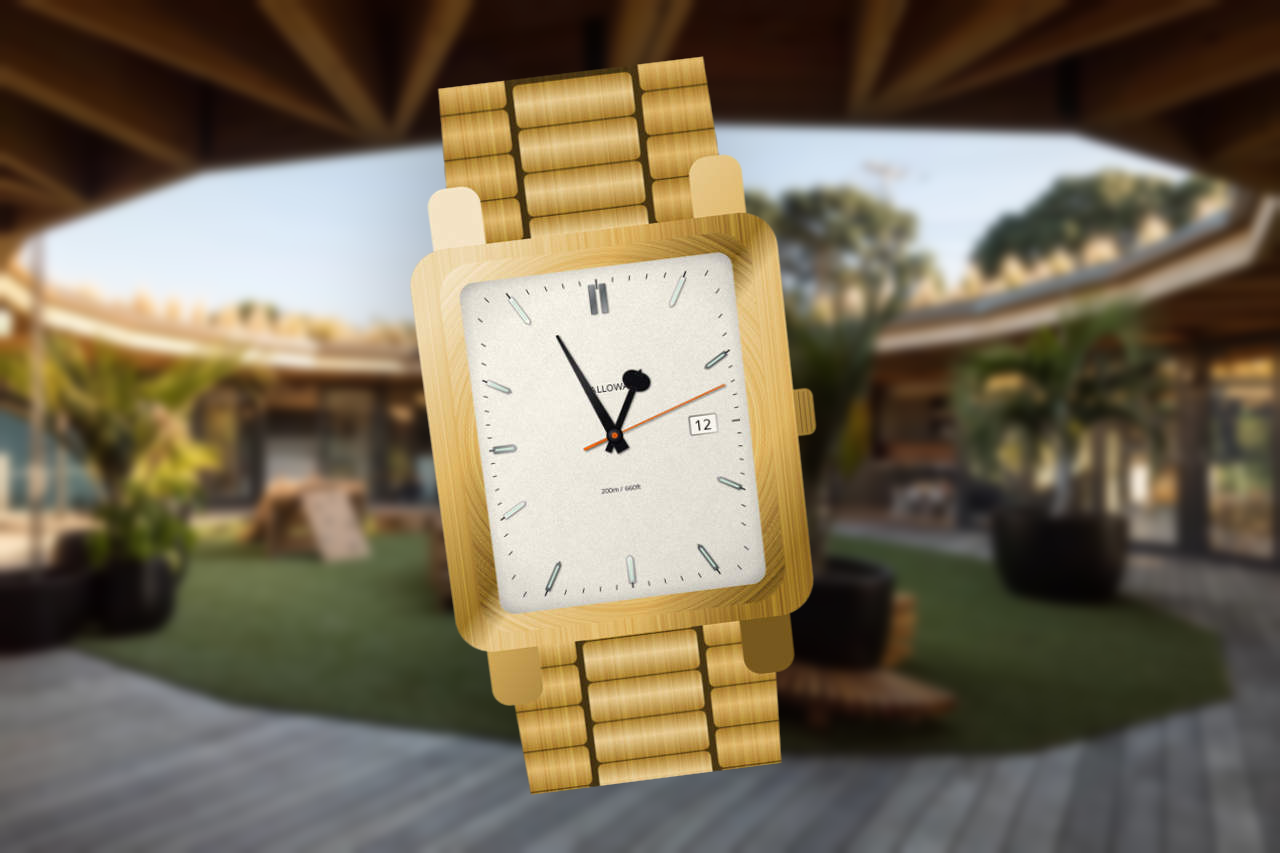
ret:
{"hour": 12, "minute": 56, "second": 12}
